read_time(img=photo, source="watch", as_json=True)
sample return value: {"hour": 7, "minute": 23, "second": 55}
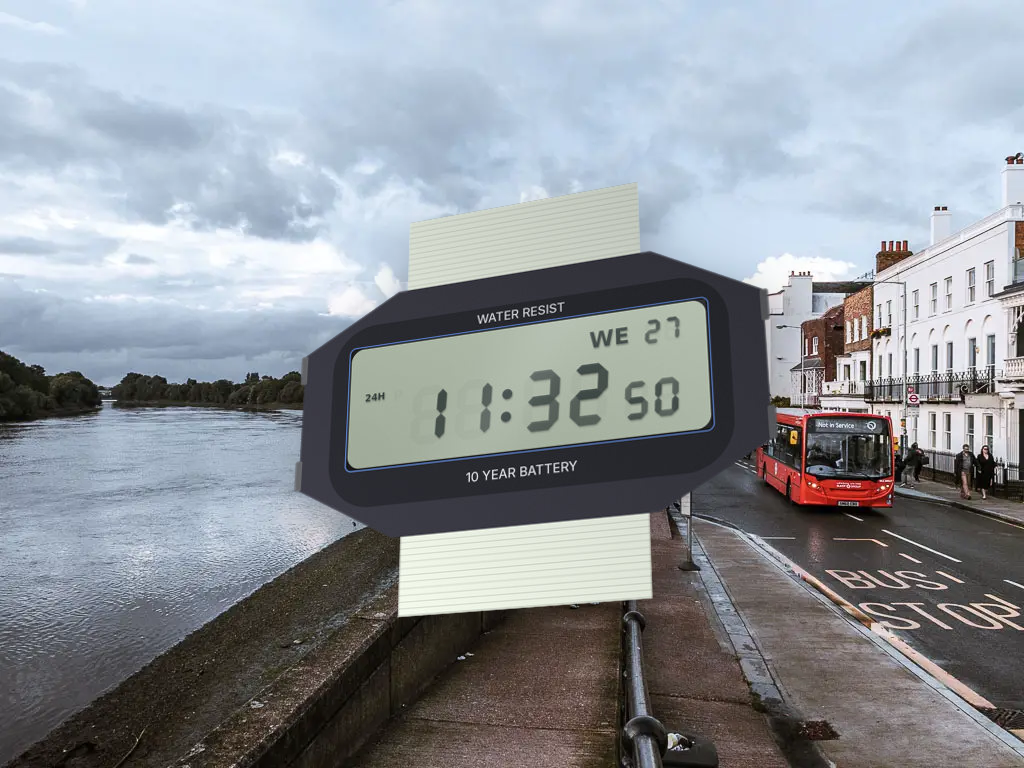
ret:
{"hour": 11, "minute": 32, "second": 50}
